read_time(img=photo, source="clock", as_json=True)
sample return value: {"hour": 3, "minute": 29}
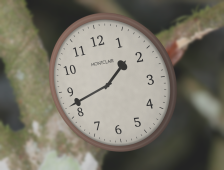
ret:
{"hour": 1, "minute": 42}
